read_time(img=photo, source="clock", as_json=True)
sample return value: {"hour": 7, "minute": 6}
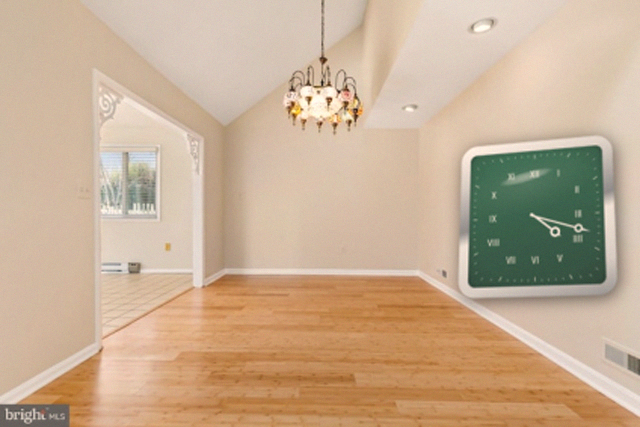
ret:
{"hour": 4, "minute": 18}
